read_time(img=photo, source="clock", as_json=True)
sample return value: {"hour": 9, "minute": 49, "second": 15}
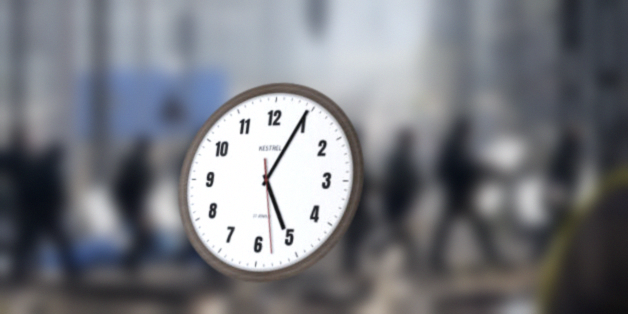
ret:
{"hour": 5, "minute": 4, "second": 28}
